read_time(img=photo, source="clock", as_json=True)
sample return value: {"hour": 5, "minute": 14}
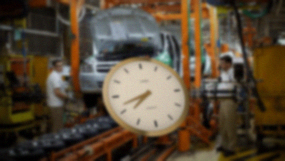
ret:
{"hour": 7, "minute": 42}
